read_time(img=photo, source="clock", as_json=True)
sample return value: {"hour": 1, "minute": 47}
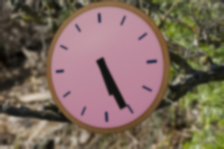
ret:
{"hour": 5, "minute": 26}
